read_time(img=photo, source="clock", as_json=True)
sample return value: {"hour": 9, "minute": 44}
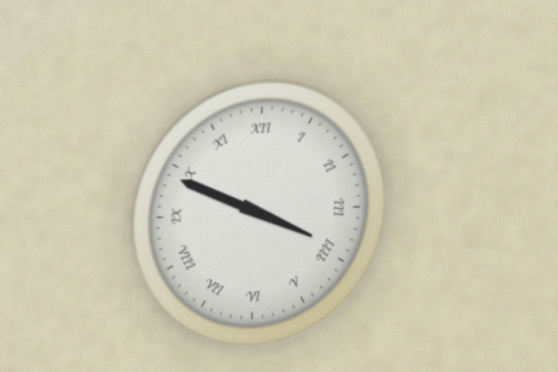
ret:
{"hour": 3, "minute": 49}
